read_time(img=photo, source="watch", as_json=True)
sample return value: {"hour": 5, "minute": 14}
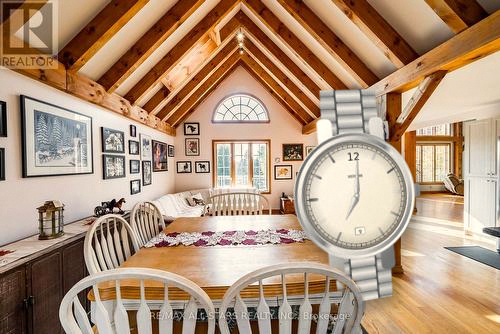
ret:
{"hour": 7, "minute": 1}
